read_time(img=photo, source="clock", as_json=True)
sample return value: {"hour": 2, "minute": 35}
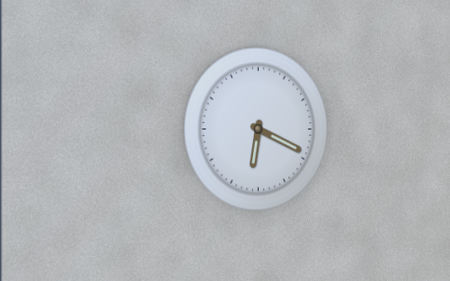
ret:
{"hour": 6, "minute": 19}
